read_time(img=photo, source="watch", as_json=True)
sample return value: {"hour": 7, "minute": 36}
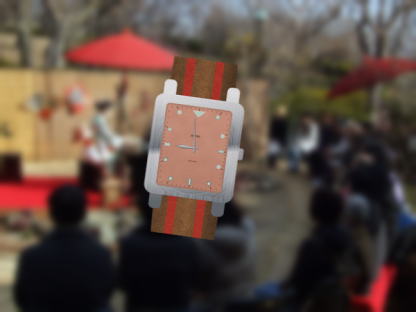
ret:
{"hour": 8, "minute": 59}
